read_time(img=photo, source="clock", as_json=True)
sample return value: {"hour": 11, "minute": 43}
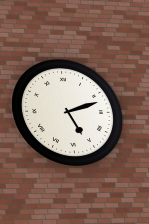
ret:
{"hour": 5, "minute": 12}
